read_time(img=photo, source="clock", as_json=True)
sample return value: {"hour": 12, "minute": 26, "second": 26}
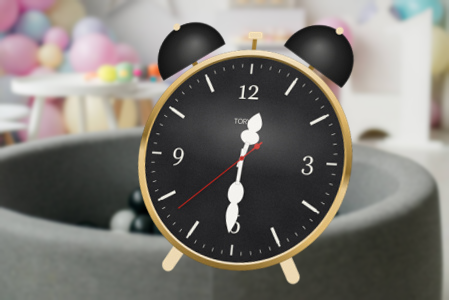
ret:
{"hour": 12, "minute": 30, "second": 38}
